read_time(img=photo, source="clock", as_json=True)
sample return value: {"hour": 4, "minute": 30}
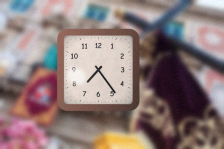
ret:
{"hour": 7, "minute": 24}
